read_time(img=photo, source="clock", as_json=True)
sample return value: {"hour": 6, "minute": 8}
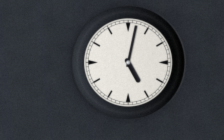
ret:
{"hour": 5, "minute": 2}
